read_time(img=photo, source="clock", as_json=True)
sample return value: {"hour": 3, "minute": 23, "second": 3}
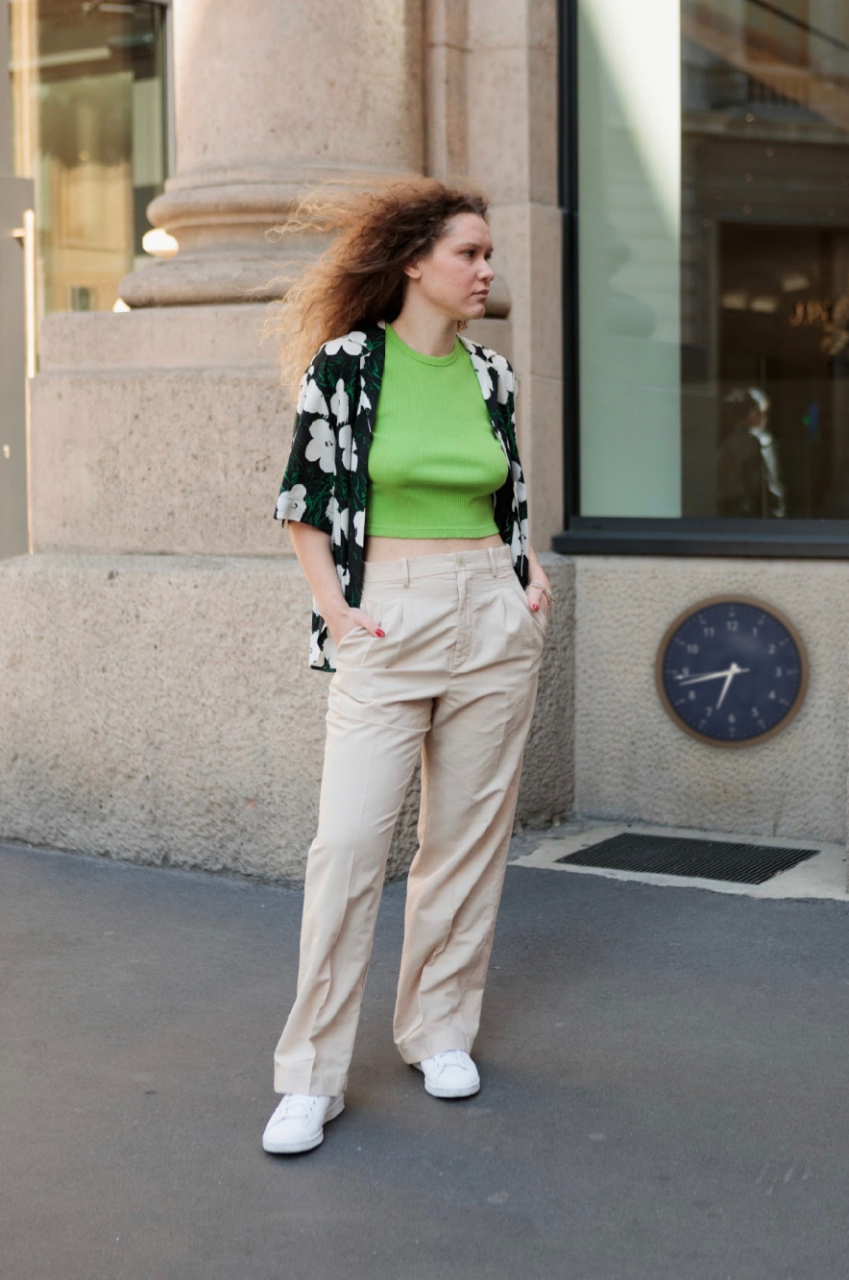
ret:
{"hour": 6, "minute": 42, "second": 44}
